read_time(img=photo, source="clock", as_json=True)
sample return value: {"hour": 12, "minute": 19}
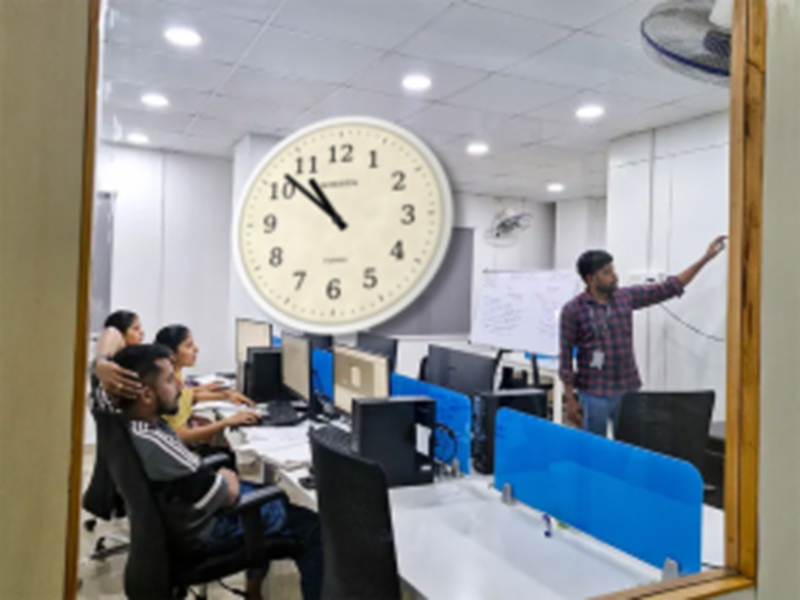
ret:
{"hour": 10, "minute": 52}
